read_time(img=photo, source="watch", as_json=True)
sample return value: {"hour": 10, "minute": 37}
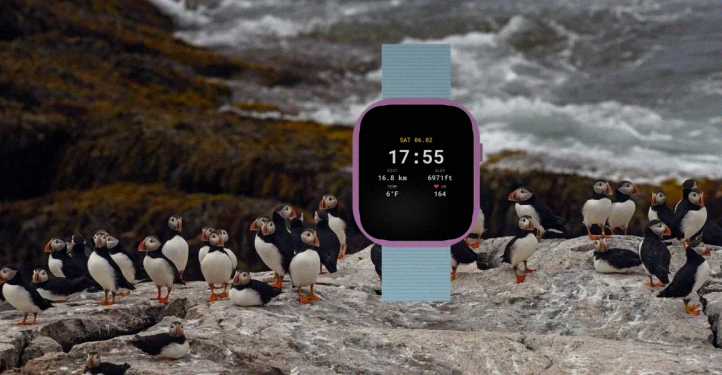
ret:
{"hour": 17, "minute": 55}
